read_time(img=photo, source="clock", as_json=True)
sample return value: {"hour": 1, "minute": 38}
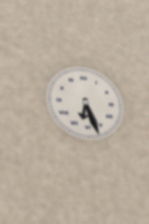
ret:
{"hour": 6, "minute": 27}
